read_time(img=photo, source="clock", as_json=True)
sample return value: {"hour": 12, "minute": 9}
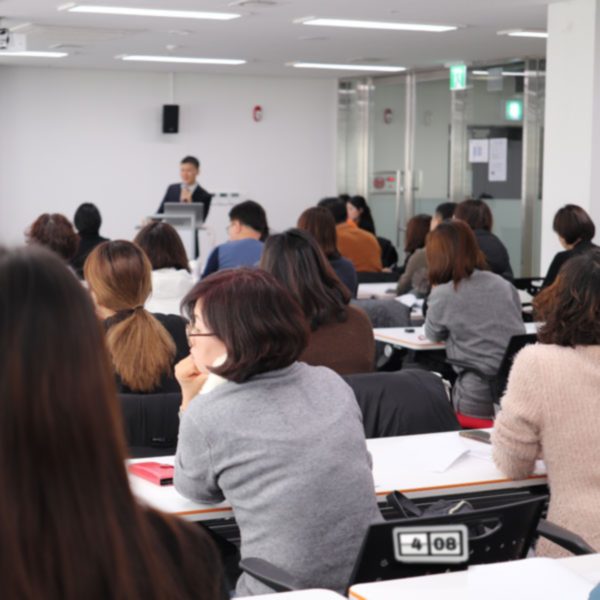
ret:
{"hour": 4, "minute": 8}
